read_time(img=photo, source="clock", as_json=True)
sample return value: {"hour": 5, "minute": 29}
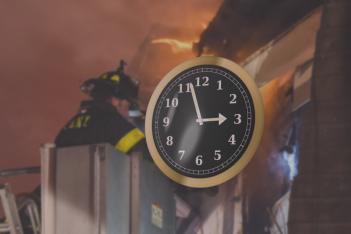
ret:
{"hour": 2, "minute": 57}
